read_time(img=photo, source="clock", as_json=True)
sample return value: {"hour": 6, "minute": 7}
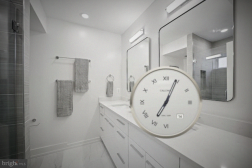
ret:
{"hour": 7, "minute": 4}
